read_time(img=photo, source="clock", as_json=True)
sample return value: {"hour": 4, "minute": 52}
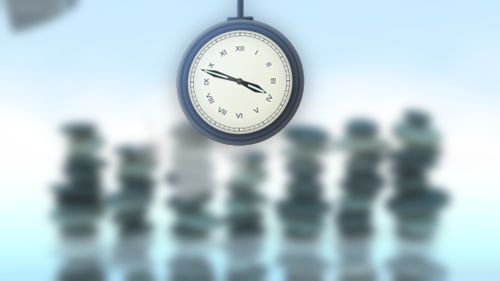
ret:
{"hour": 3, "minute": 48}
